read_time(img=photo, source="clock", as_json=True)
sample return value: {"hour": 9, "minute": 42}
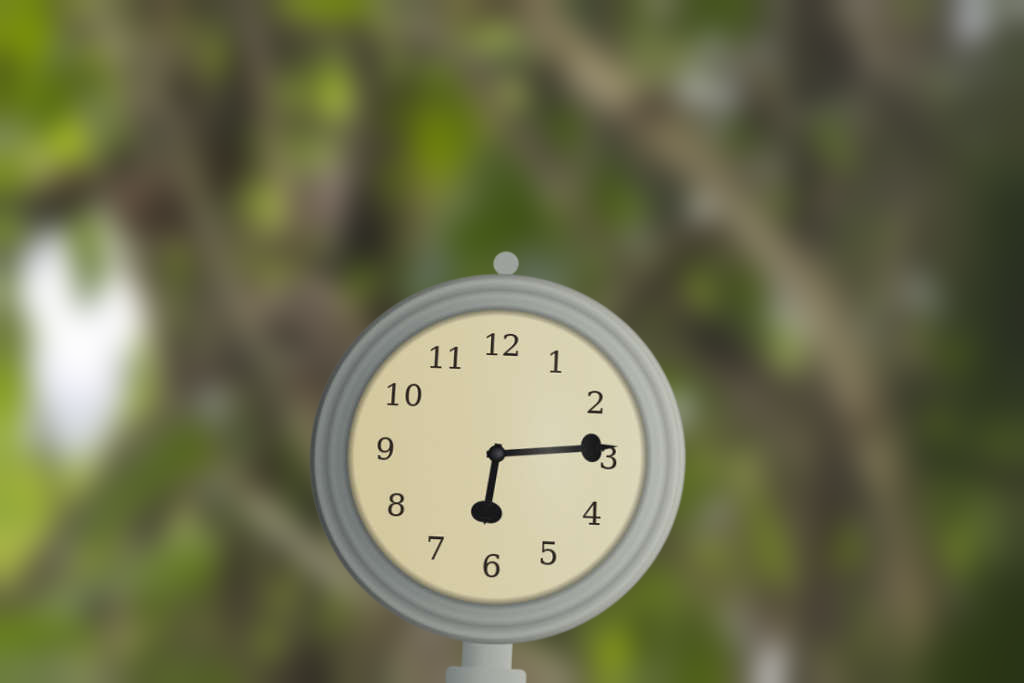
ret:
{"hour": 6, "minute": 14}
